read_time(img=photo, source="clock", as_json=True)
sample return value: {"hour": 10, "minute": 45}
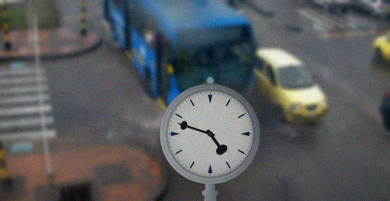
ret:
{"hour": 4, "minute": 48}
